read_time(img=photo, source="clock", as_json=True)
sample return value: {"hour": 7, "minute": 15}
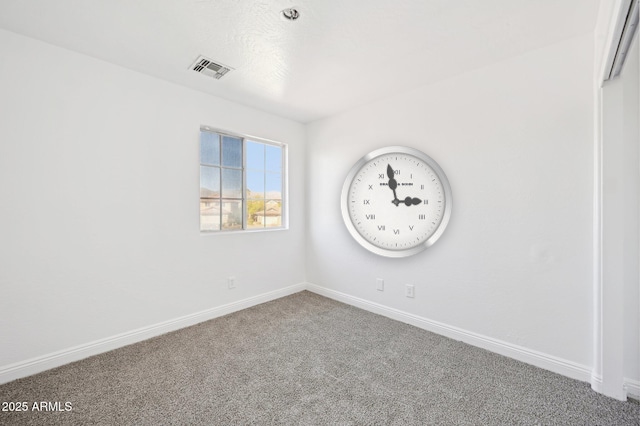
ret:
{"hour": 2, "minute": 58}
